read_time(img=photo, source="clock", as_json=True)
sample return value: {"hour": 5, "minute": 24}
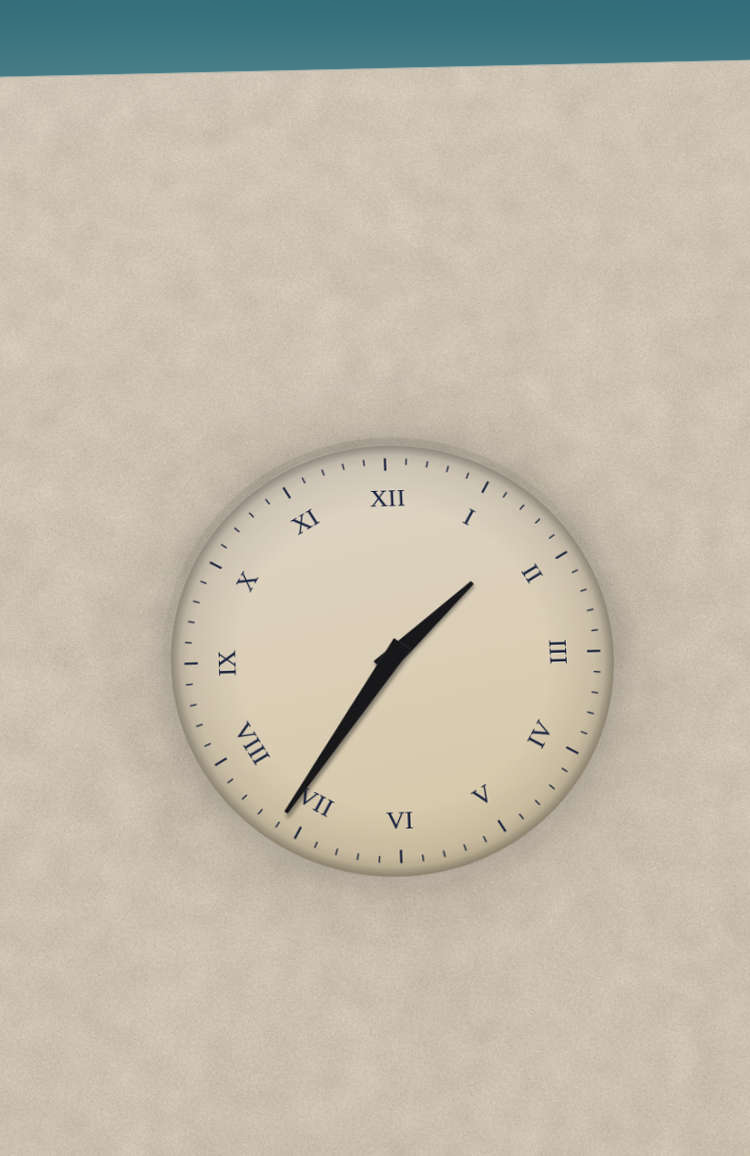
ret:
{"hour": 1, "minute": 36}
